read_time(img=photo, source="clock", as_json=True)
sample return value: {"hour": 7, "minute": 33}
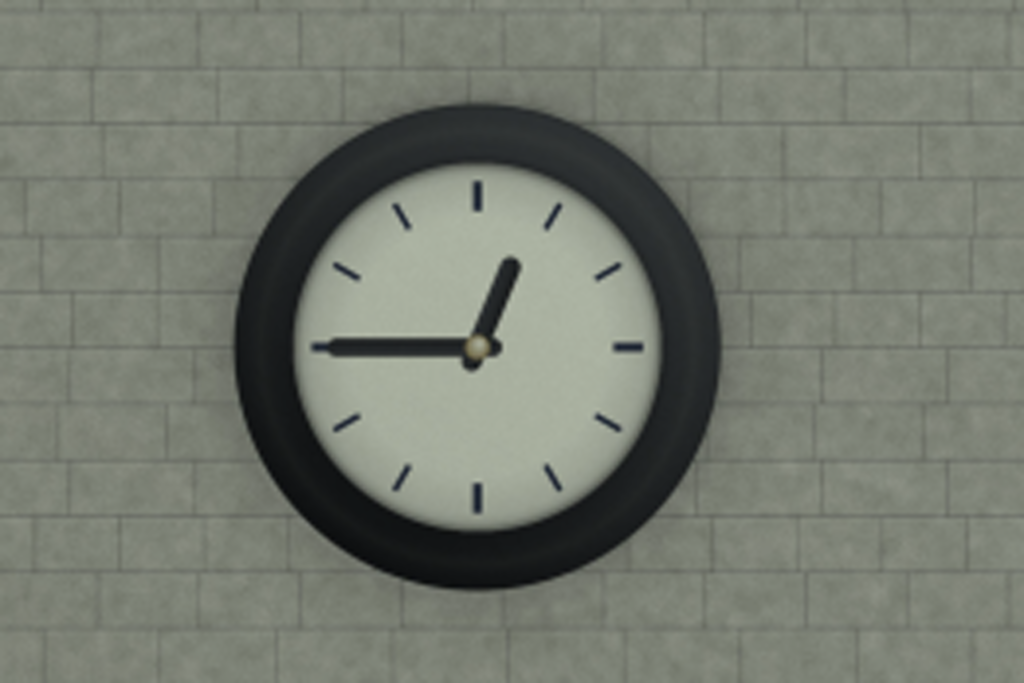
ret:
{"hour": 12, "minute": 45}
